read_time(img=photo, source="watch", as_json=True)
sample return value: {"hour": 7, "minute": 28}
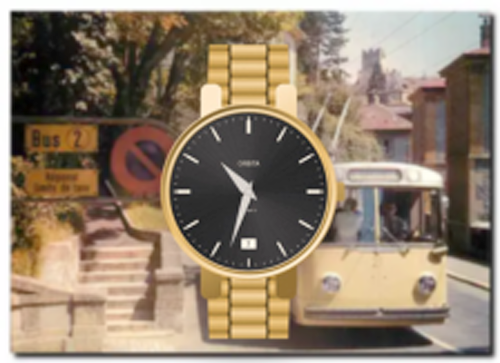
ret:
{"hour": 10, "minute": 33}
